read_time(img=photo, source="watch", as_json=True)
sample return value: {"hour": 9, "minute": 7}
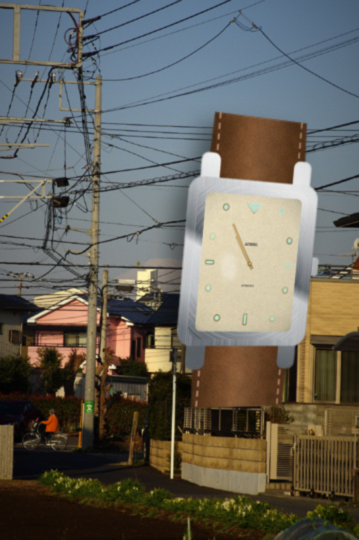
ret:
{"hour": 10, "minute": 55}
